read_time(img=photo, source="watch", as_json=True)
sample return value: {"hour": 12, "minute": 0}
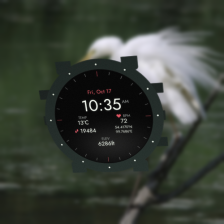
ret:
{"hour": 10, "minute": 35}
